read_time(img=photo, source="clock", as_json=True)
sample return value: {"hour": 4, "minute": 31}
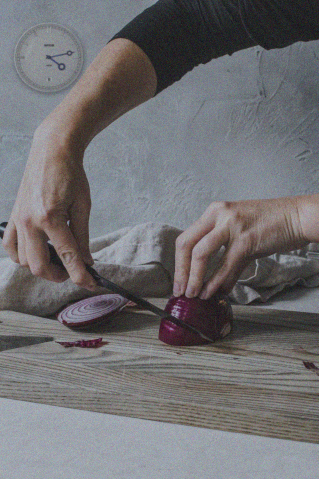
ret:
{"hour": 4, "minute": 13}
